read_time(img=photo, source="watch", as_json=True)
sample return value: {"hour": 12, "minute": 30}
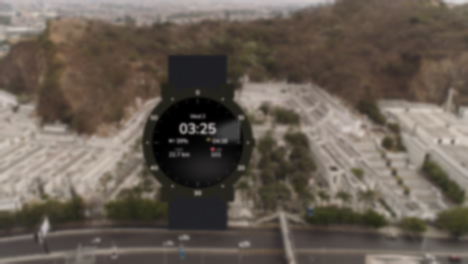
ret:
{"hour": 3, "minute": 25}
